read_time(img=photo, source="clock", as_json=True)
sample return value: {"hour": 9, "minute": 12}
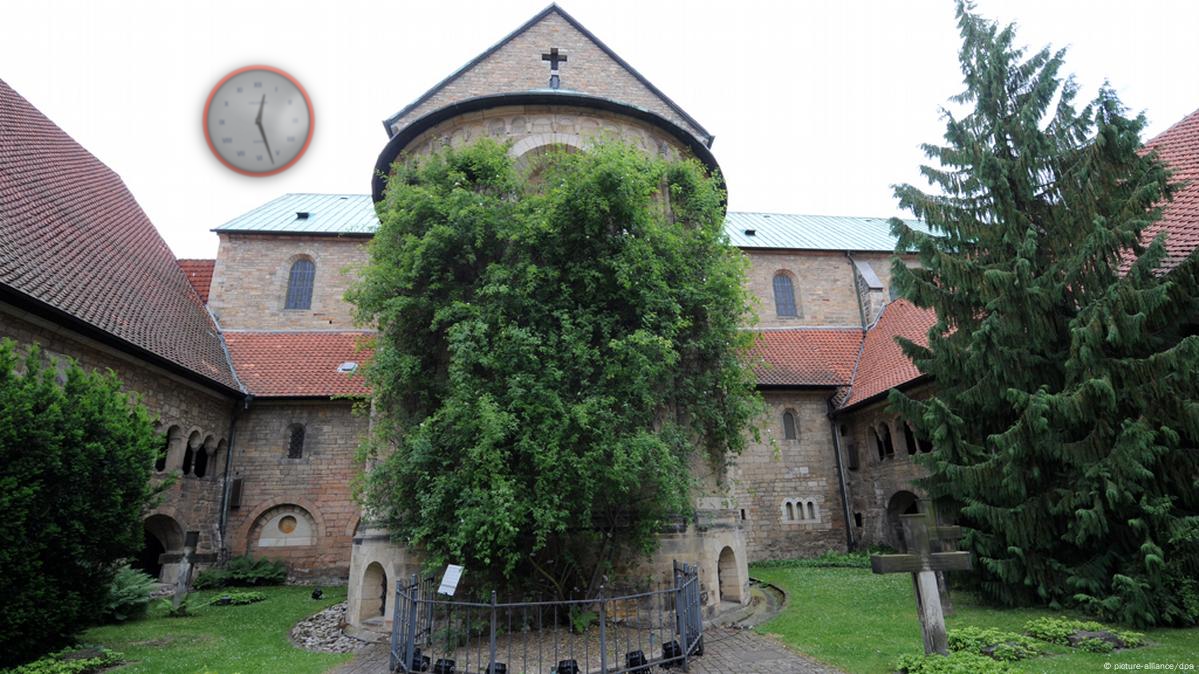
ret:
{"hour": 12, "minute": 27}
